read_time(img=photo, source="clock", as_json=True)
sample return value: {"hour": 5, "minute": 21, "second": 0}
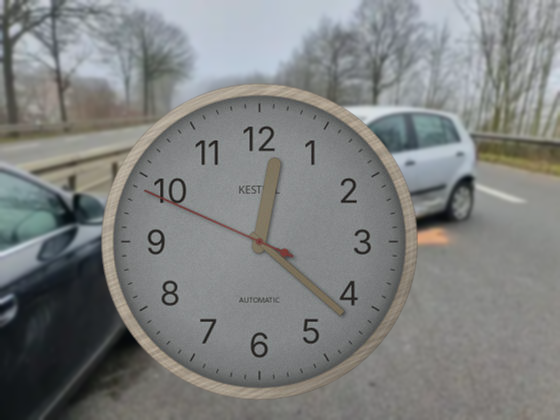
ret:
{"hour": 12, "minute": 21, "second": 49}
